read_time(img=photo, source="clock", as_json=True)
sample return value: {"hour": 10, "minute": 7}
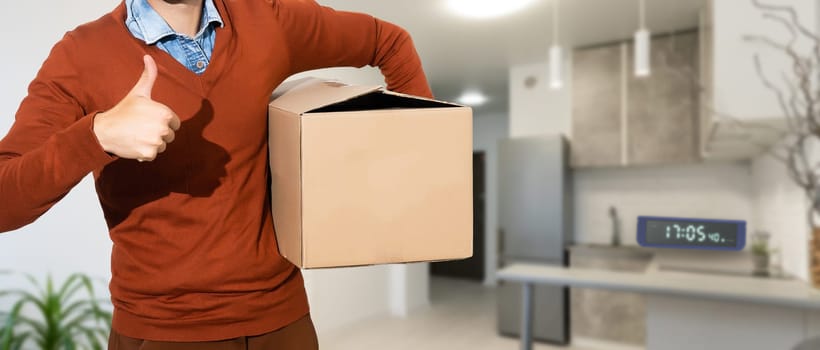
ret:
{"hour": 17, "minute": 5}
